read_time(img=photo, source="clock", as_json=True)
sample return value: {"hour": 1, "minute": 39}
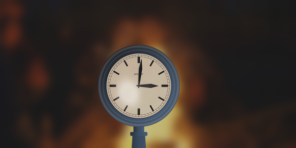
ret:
{"hour": 3, "minute": 1}
